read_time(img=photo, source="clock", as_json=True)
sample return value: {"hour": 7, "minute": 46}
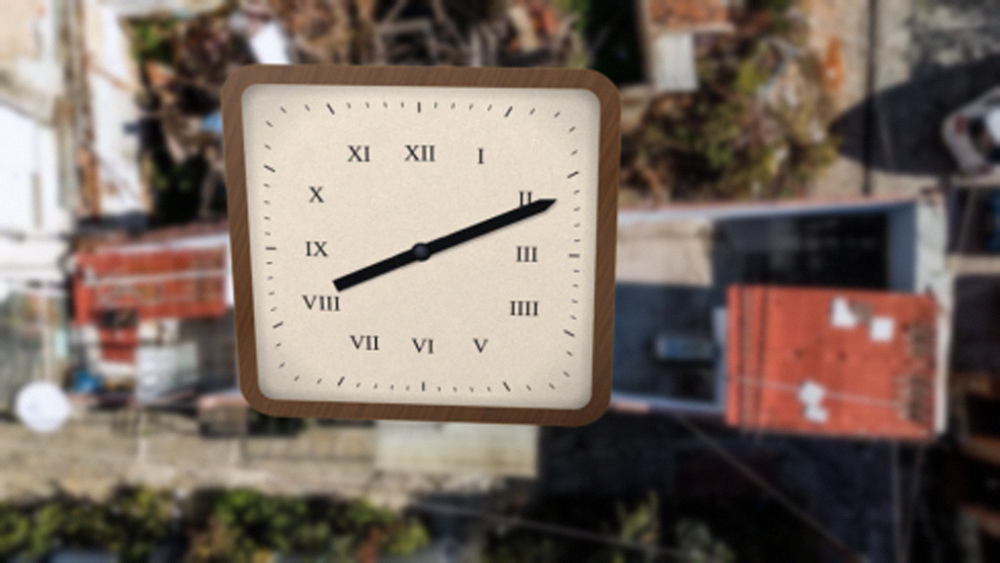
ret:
{"hour": 8, "minute": 11}
